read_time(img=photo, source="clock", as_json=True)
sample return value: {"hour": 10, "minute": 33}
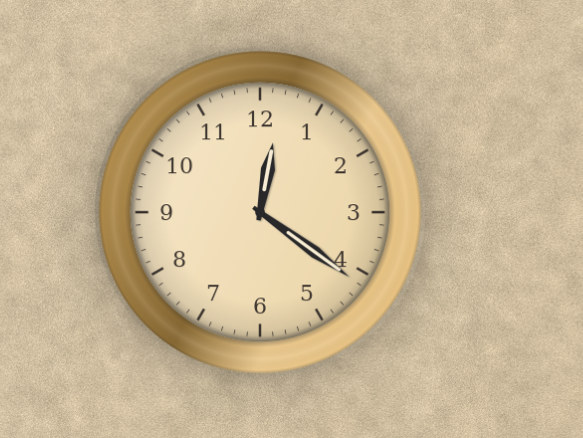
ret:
{"hour": 12, "minute": 21}
